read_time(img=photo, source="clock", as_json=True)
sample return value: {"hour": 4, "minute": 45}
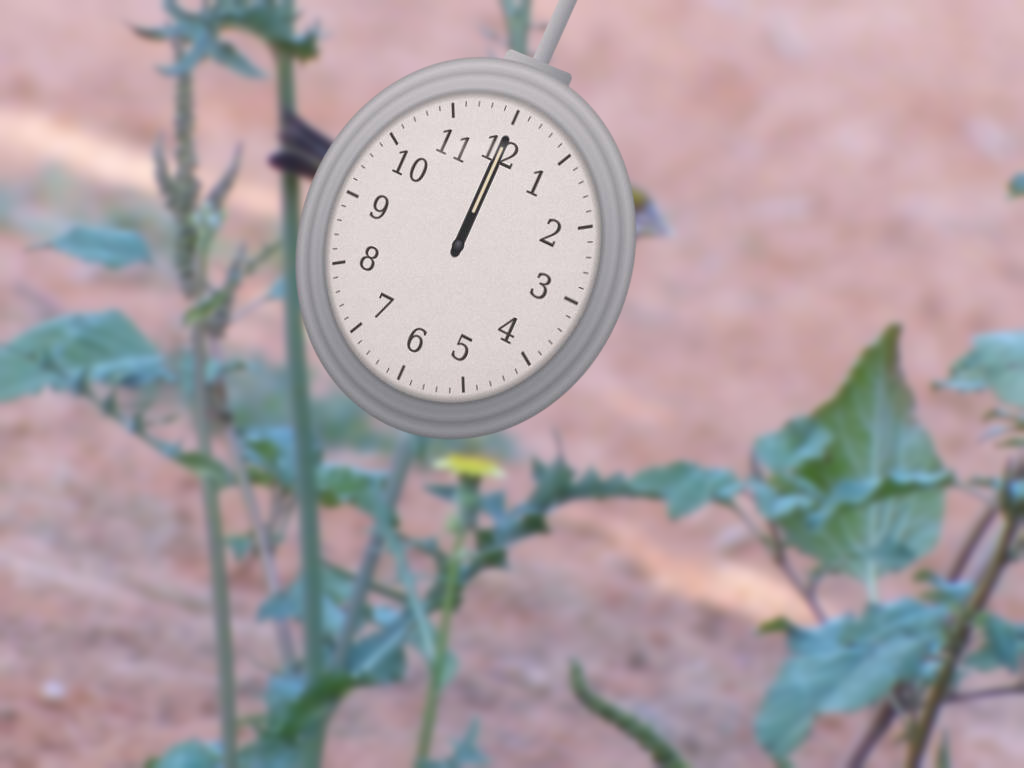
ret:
{"hour": 12, "minute": 0}
